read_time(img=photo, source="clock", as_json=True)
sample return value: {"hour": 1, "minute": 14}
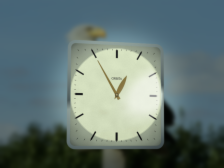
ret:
{"hour": 12, "minute": 55}
